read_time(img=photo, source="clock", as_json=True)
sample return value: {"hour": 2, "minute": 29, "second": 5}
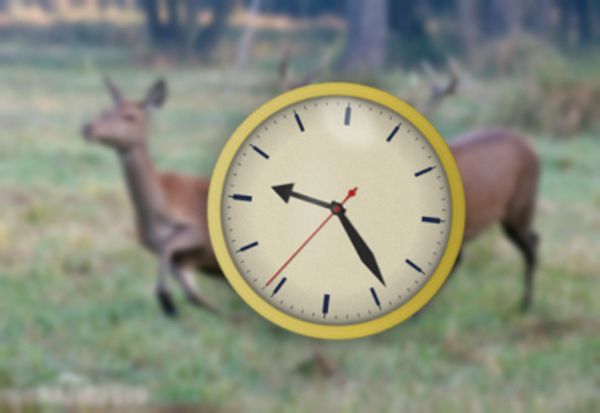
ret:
{"hour": 9, "minute": 23, "second": 36}
